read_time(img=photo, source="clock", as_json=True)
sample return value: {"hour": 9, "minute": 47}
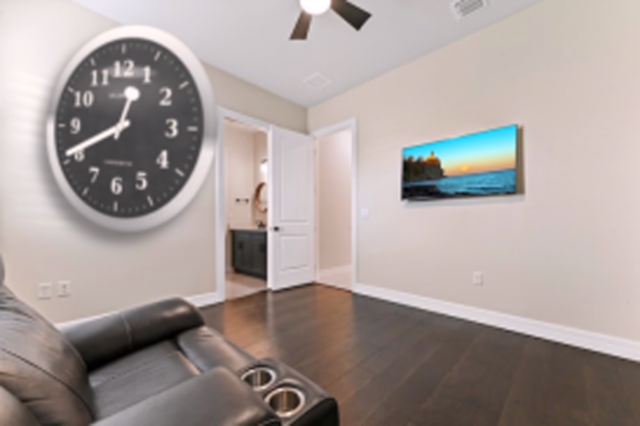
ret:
{"hour": 12, "minute": 41}
